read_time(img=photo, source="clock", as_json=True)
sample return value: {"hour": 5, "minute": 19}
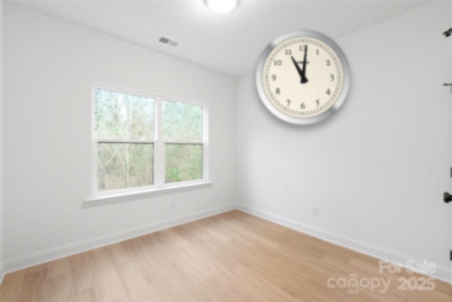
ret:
{"hour": 11, "minute": 1}
